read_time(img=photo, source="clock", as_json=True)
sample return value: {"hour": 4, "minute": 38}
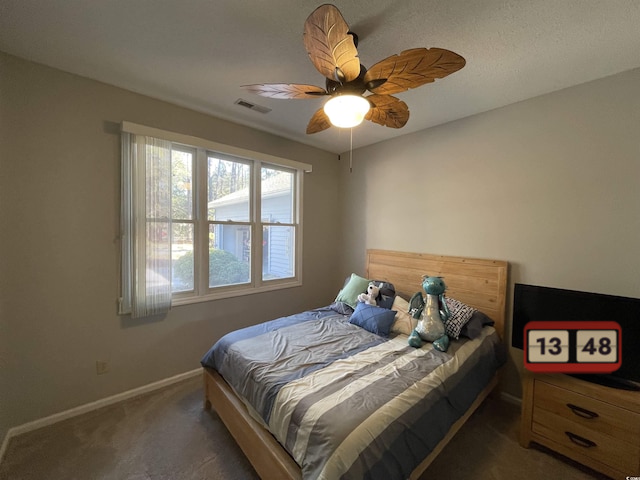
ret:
{"hour": 13, "minute": 48}
